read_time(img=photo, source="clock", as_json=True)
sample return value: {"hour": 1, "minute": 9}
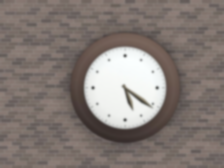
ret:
{"hour": 5, "minute": 21}
